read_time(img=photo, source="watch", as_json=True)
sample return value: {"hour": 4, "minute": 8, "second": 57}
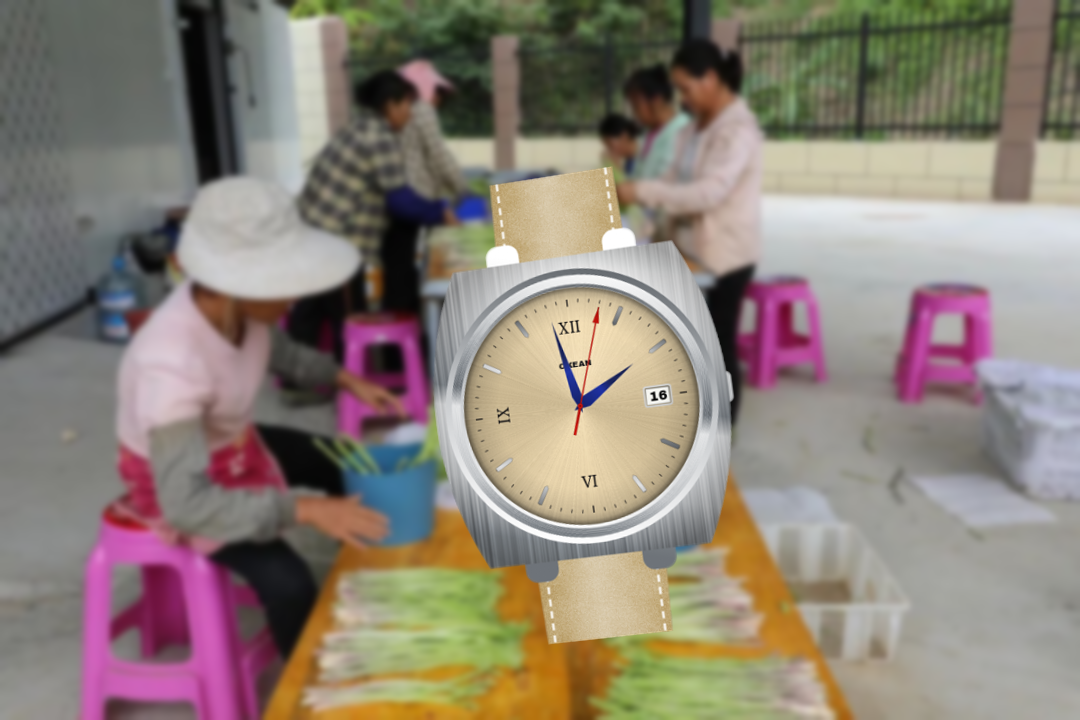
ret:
{"hour": 1, "minute": 58, "second": 3}
